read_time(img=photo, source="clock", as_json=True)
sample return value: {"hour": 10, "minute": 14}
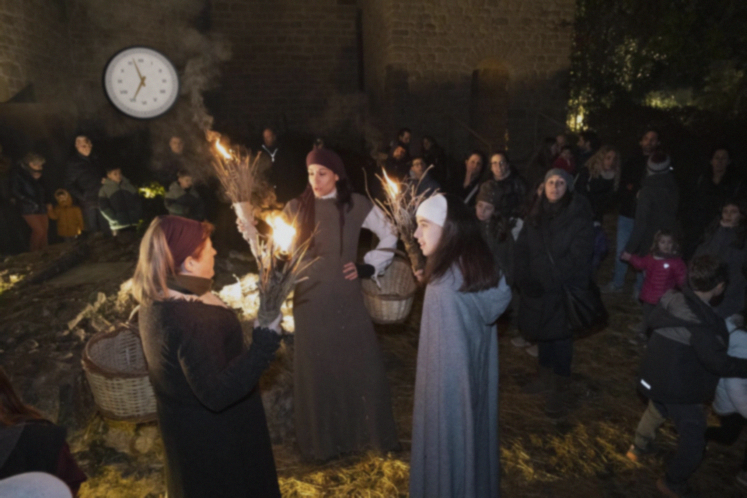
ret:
{"hour": 6, "minute": 57}
